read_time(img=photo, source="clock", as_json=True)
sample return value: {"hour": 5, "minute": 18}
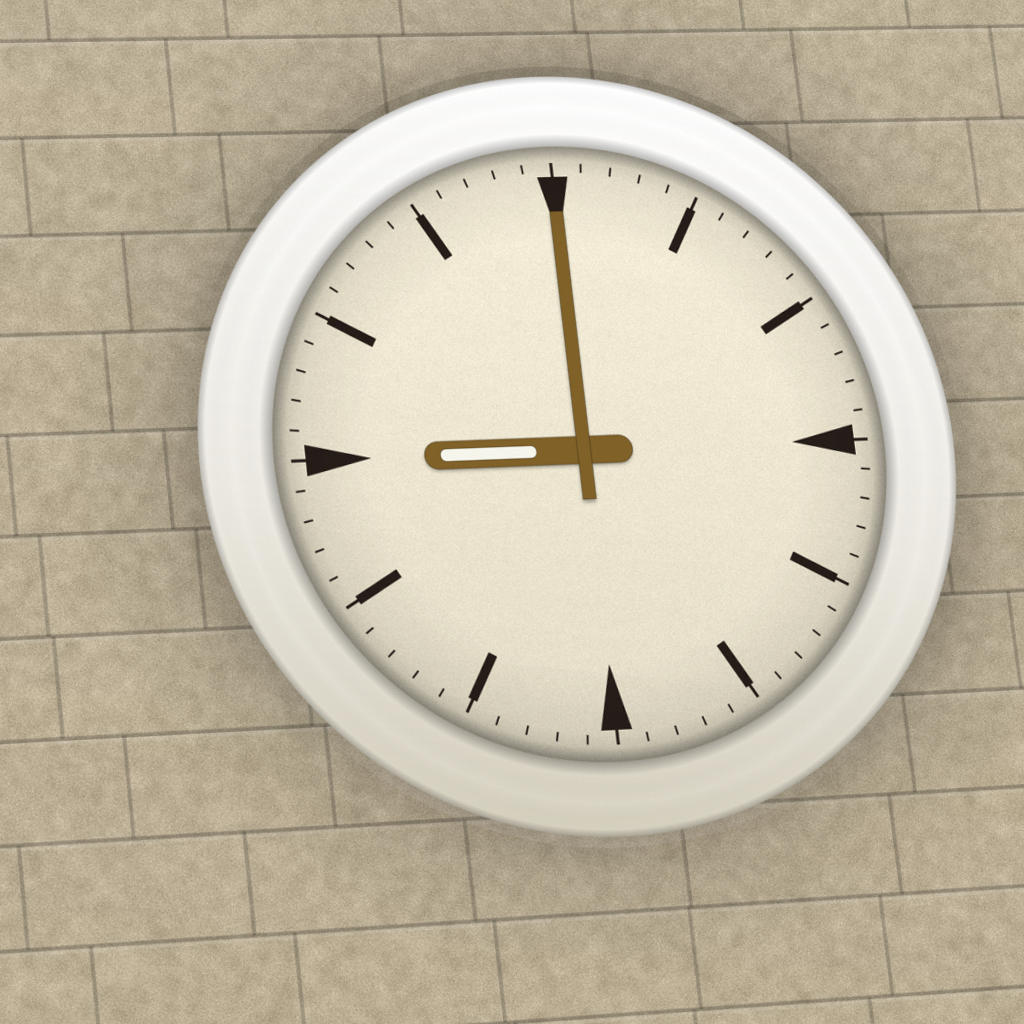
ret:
{"hour": 9, "minute": 0}
